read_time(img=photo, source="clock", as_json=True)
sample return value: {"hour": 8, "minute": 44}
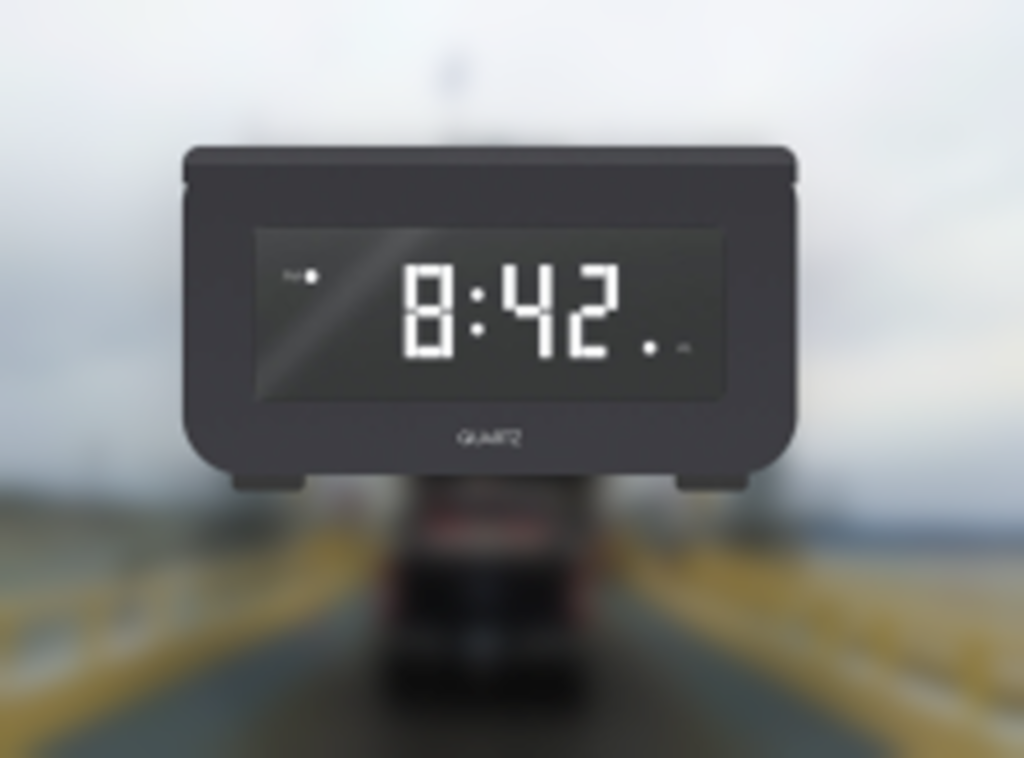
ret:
{"hour": 8, "minute": 42}
